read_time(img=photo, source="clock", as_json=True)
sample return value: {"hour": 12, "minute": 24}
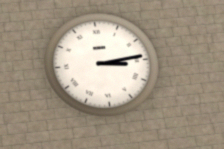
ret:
{"hour": 3, "minute": 14}
